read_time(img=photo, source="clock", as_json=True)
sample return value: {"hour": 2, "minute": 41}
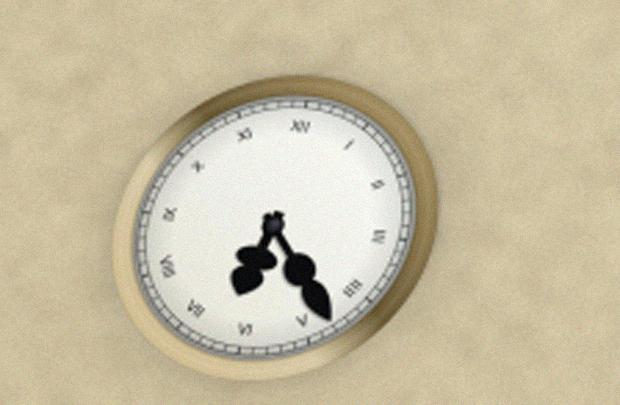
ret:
{"hour": 6, "minute": 23}
